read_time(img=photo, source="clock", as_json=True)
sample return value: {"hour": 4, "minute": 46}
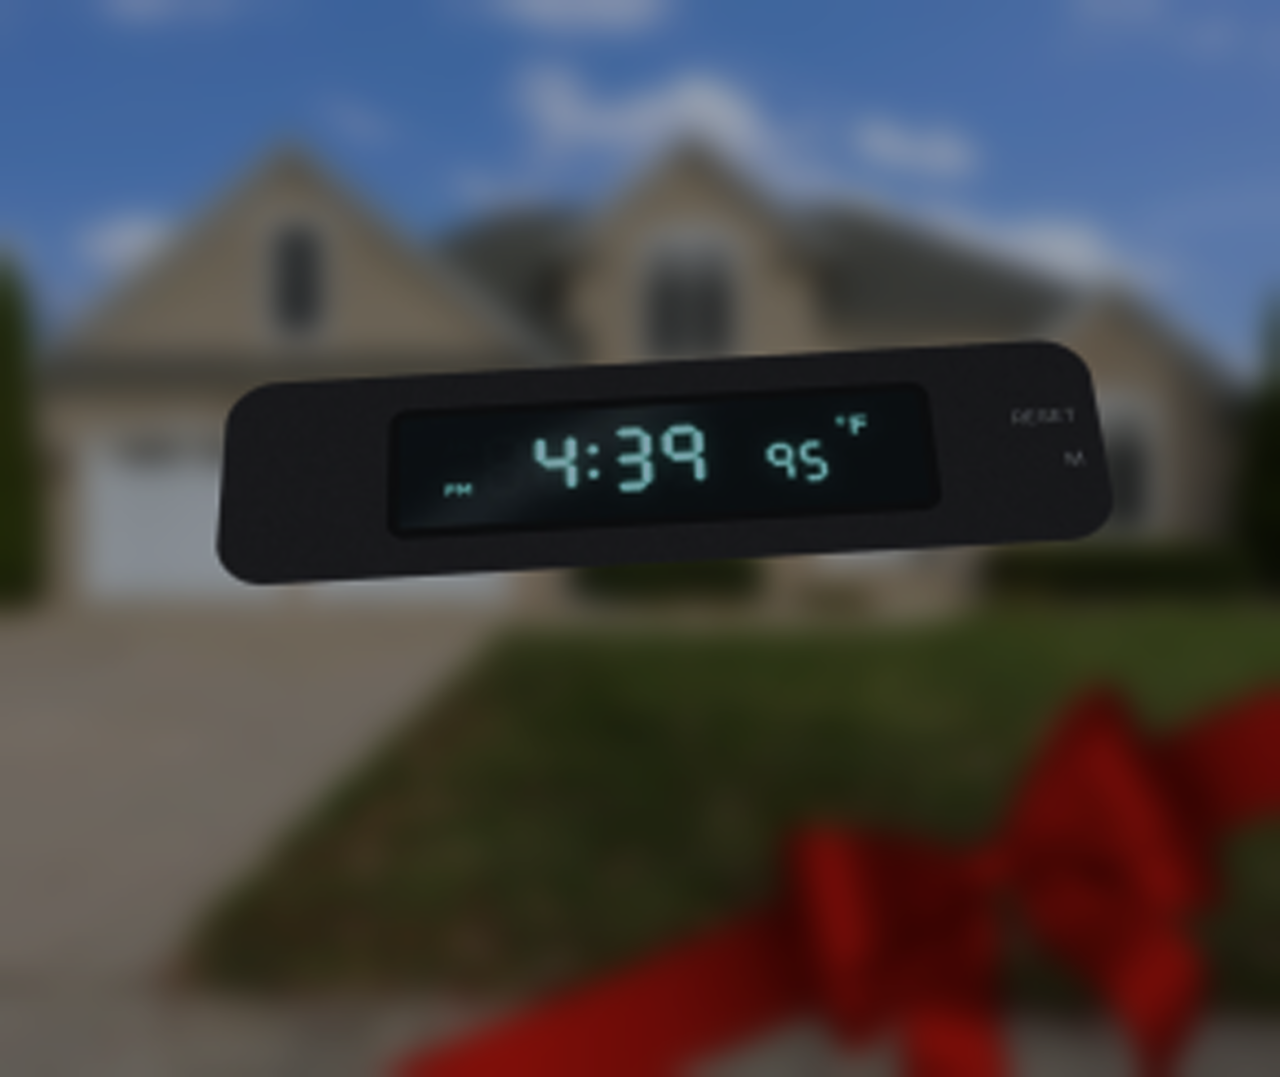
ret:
{"hour": 4, "minute": 39}
